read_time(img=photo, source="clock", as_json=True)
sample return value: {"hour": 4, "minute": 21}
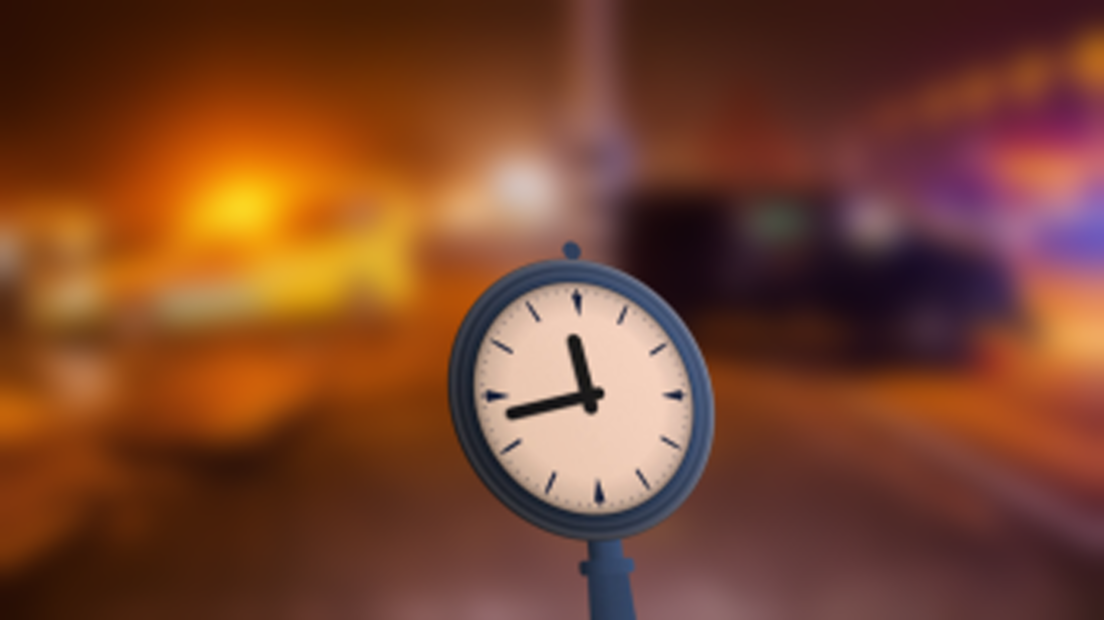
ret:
{"hour": 11, "minute": 43}
